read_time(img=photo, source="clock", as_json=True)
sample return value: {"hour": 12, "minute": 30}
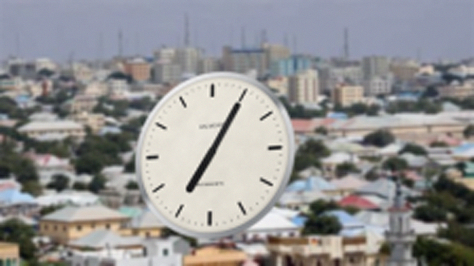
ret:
{"hour": 7, "minute": 5}
